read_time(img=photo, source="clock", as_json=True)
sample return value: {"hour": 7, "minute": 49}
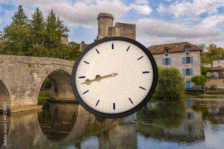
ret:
{"hour": 8, "minute": 43}
